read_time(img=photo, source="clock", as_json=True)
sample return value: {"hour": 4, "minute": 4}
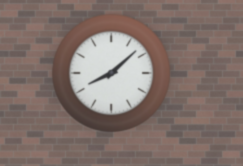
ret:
{"hour": 8, "minute": 8}
